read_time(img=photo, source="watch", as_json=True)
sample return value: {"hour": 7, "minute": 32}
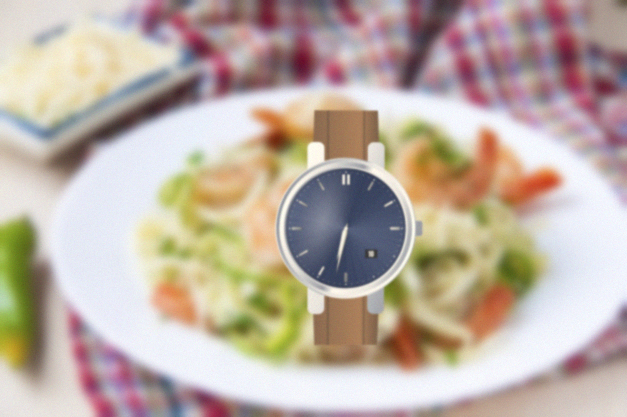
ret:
{"hour": 6, "minute": 32}
